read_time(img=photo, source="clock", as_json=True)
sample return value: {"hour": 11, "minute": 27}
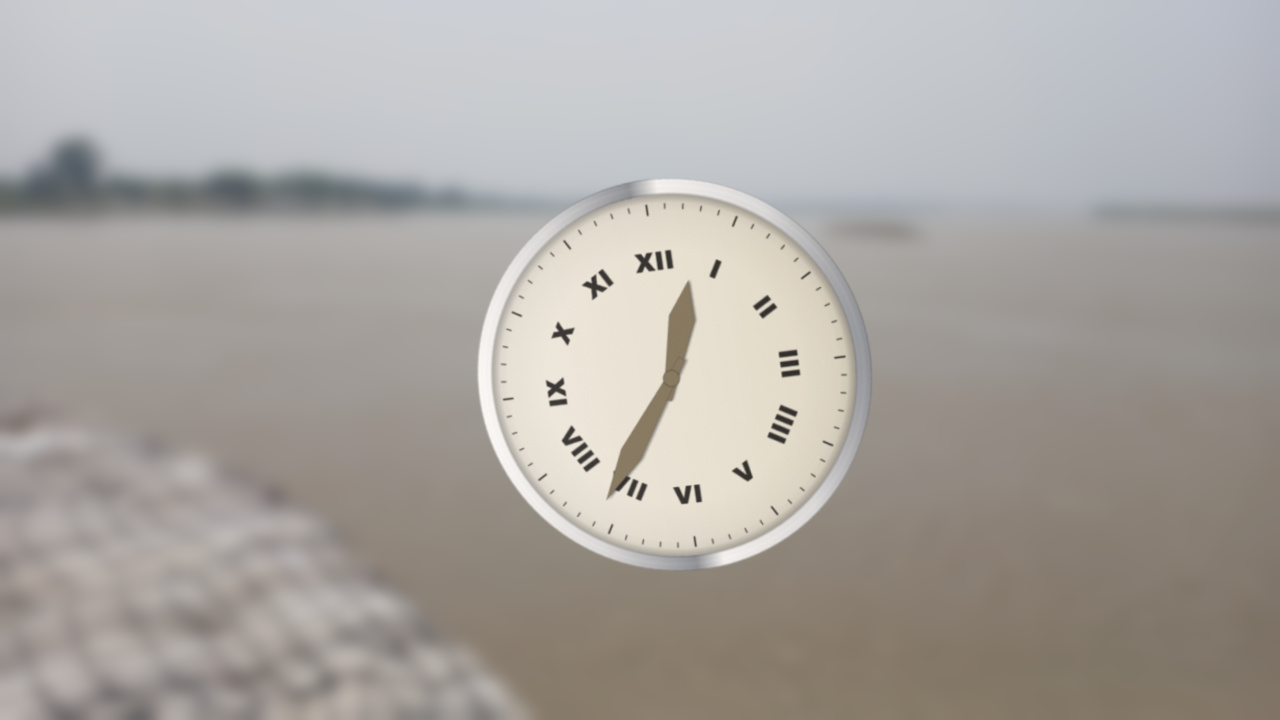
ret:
{"hour": 12, "minute": 36}
